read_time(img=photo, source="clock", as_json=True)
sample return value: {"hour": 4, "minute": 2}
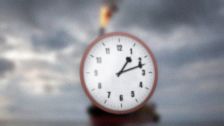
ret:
{"hour": 1, "minute": 12}
